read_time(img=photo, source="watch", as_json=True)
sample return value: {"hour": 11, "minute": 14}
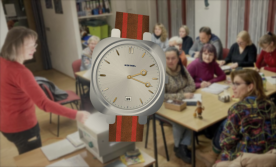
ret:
{"hour": 2, "minute": 18}
